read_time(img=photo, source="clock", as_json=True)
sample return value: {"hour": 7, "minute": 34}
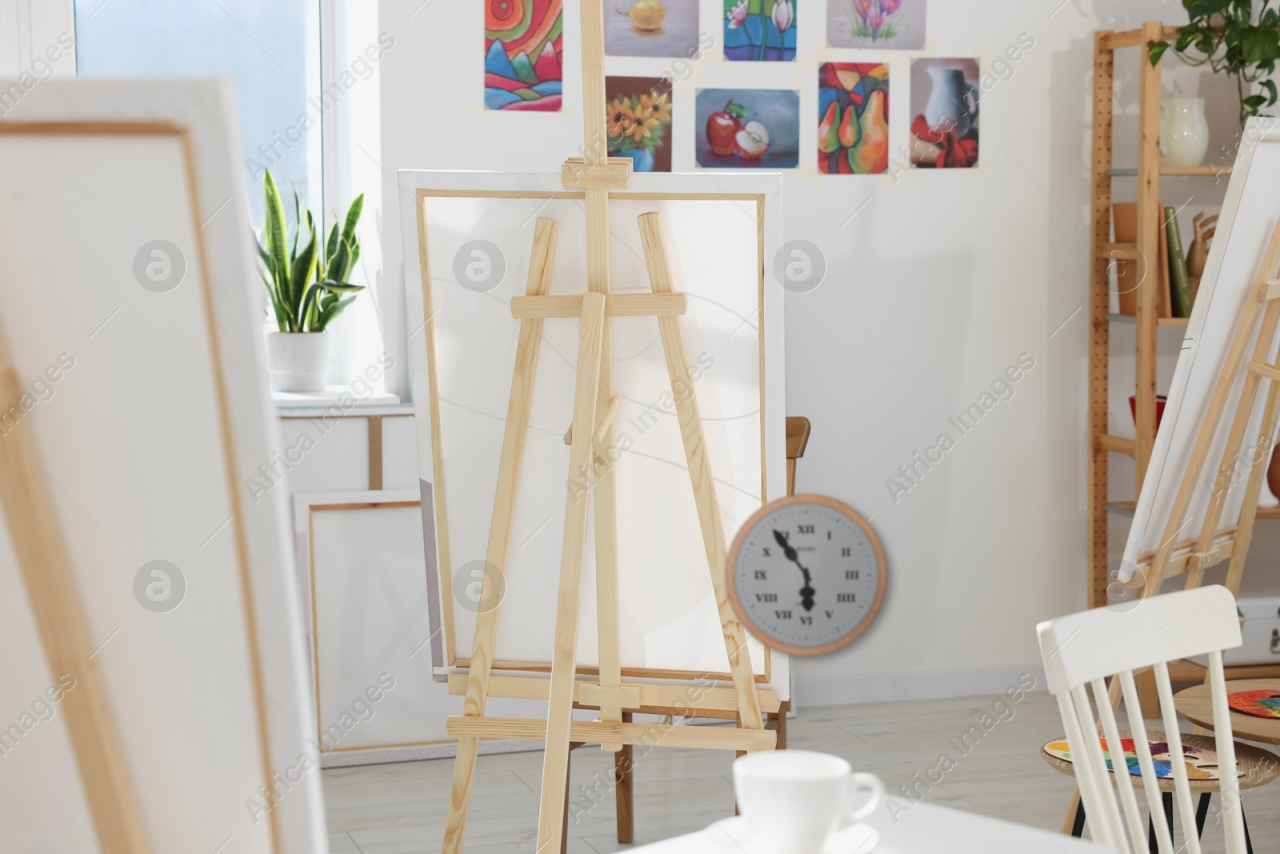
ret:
{"hour": 5, "minute": 54}
